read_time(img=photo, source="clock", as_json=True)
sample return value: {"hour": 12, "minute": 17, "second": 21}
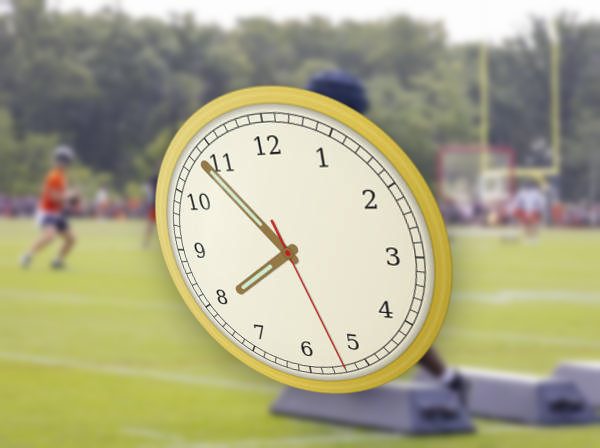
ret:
{"hour": 7, "minute": 53, "second": 27}
